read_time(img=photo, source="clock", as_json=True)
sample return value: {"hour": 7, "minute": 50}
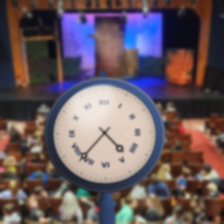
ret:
{"hour": 4, "minute": 37}
